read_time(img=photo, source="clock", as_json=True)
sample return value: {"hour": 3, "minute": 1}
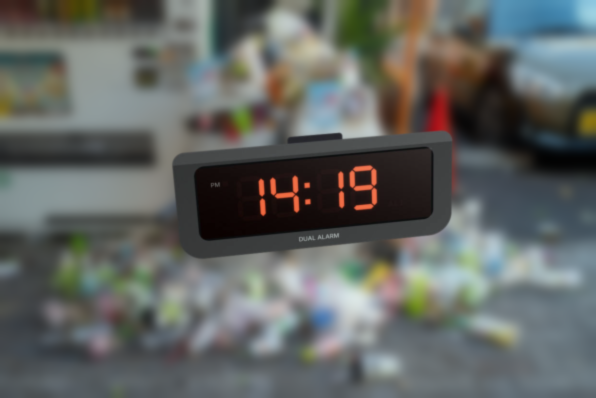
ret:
{"hour": 14, "minute": 19}
